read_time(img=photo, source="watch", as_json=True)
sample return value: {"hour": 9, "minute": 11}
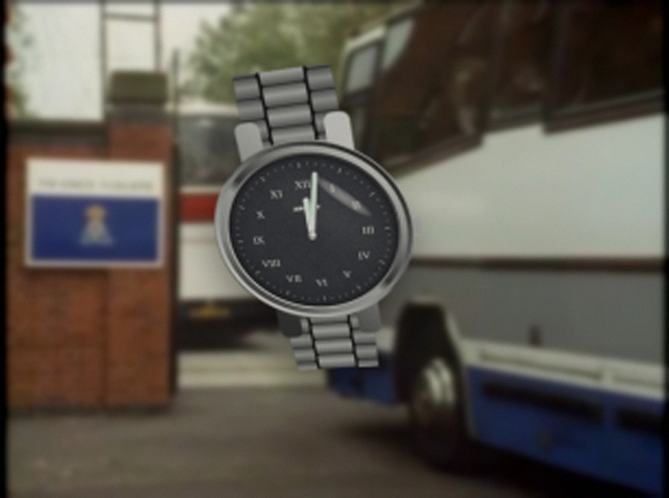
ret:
{"hour": 12, "minute": 2}
